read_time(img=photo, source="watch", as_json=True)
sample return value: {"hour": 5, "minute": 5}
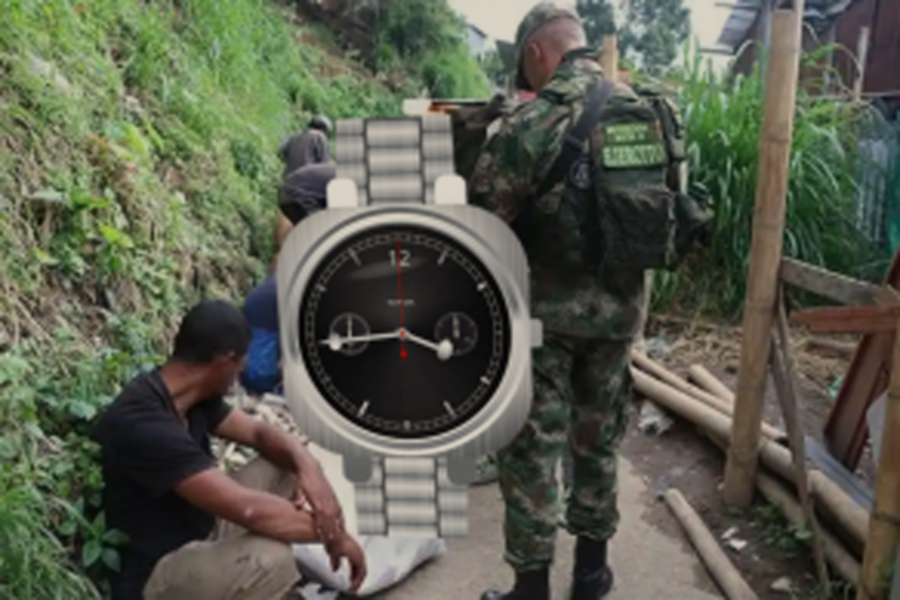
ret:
{"hour": 3, "minute": 44}
